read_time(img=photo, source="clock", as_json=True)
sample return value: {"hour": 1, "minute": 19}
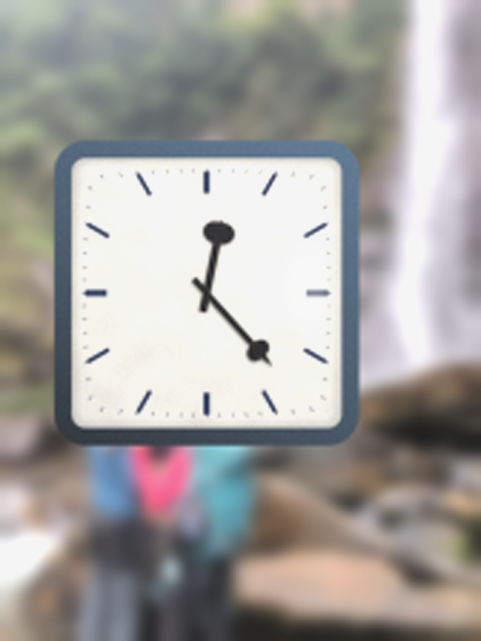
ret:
{"hour": 12, "minute": 23}
